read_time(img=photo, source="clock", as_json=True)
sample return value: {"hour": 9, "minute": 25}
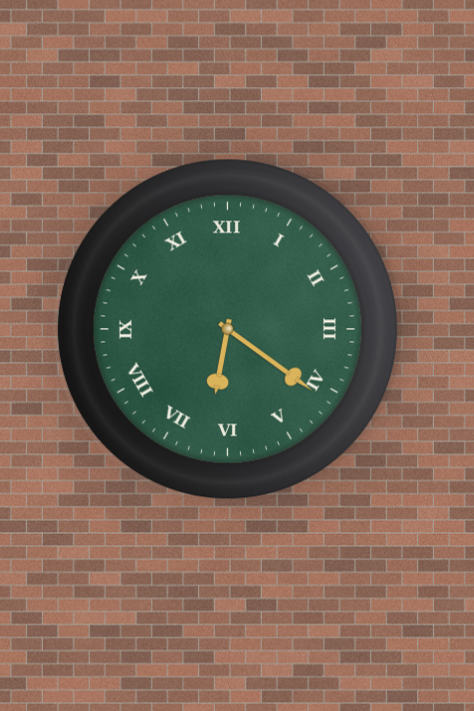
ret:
{"hour": 6, "minute": 21}
